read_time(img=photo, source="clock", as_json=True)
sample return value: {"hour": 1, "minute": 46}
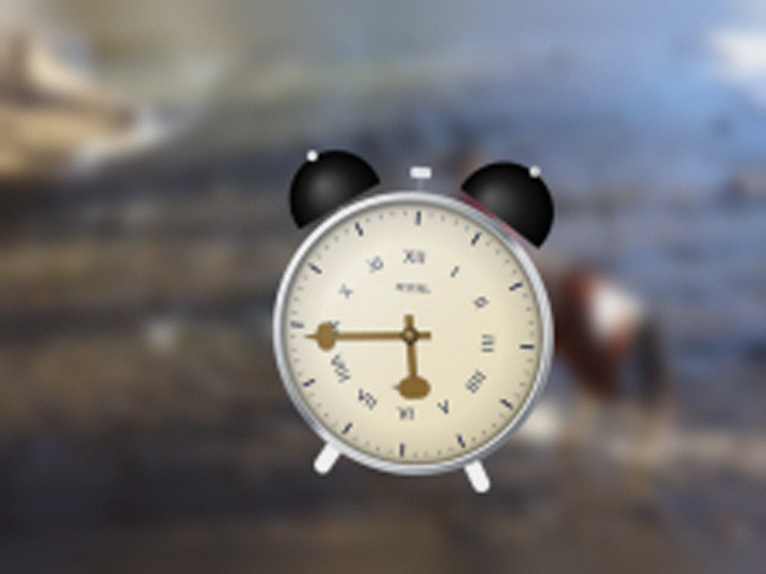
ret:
{"hour": 5, "minute": 44}
